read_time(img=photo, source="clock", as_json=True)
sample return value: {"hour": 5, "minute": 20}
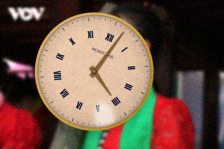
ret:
{"hour": 4, "minute": 2}
